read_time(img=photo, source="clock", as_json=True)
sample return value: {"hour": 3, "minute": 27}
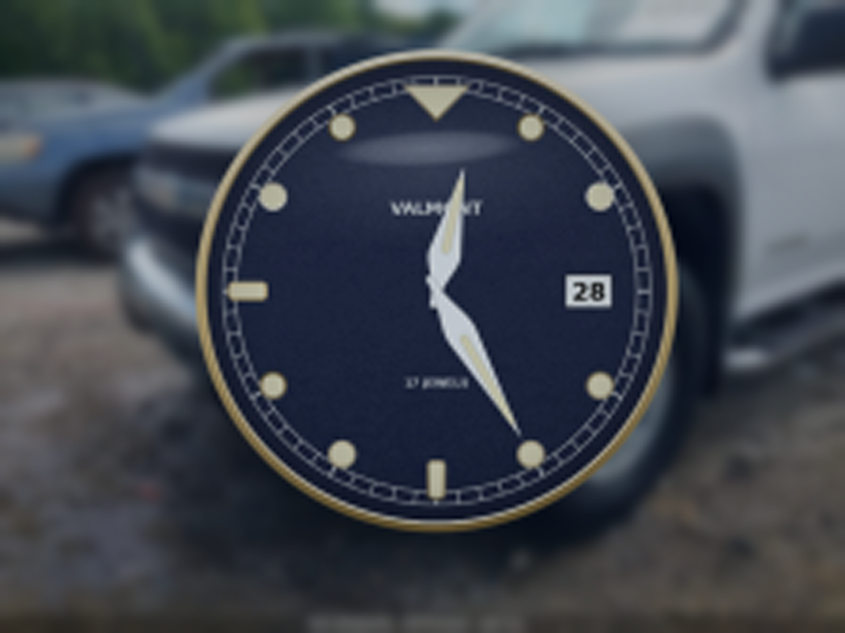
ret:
{"hour": 12, "minute": 25}
